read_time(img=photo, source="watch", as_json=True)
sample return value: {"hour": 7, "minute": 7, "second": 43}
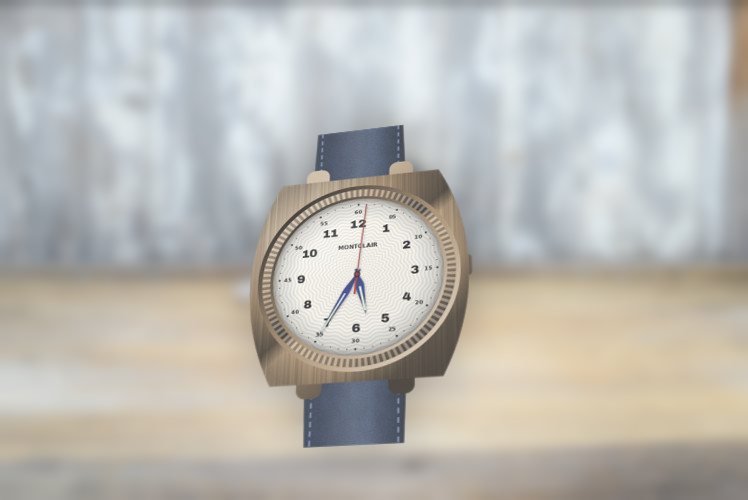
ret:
{"hour": 5, "minute": 35, "second": 1}
